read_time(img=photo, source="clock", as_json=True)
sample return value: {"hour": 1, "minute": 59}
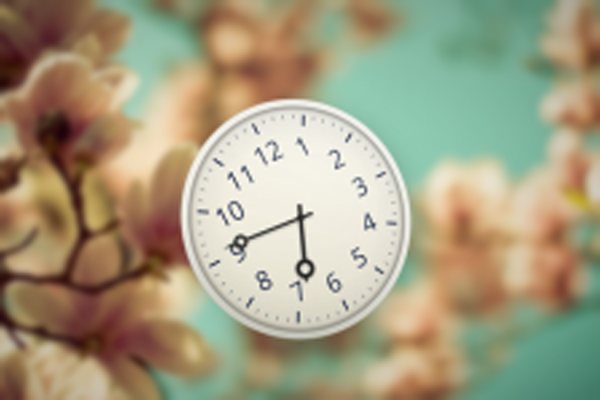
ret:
{"hour": 6, "minute": 46}
